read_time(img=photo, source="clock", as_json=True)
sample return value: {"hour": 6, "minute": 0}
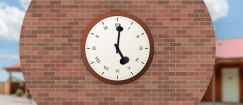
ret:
{"hour": 5, "minute": 1}
